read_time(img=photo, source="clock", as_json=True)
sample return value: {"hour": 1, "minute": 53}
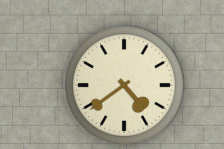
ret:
{"hour": 4, "minute": 39}
